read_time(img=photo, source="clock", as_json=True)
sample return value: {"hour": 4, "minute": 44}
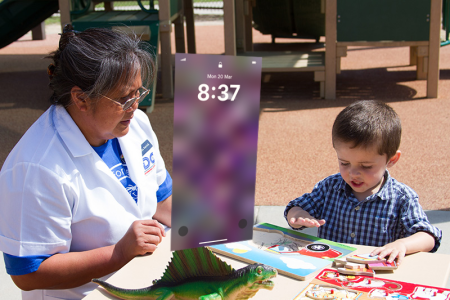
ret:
{"hour": 8, "minute": 37}
